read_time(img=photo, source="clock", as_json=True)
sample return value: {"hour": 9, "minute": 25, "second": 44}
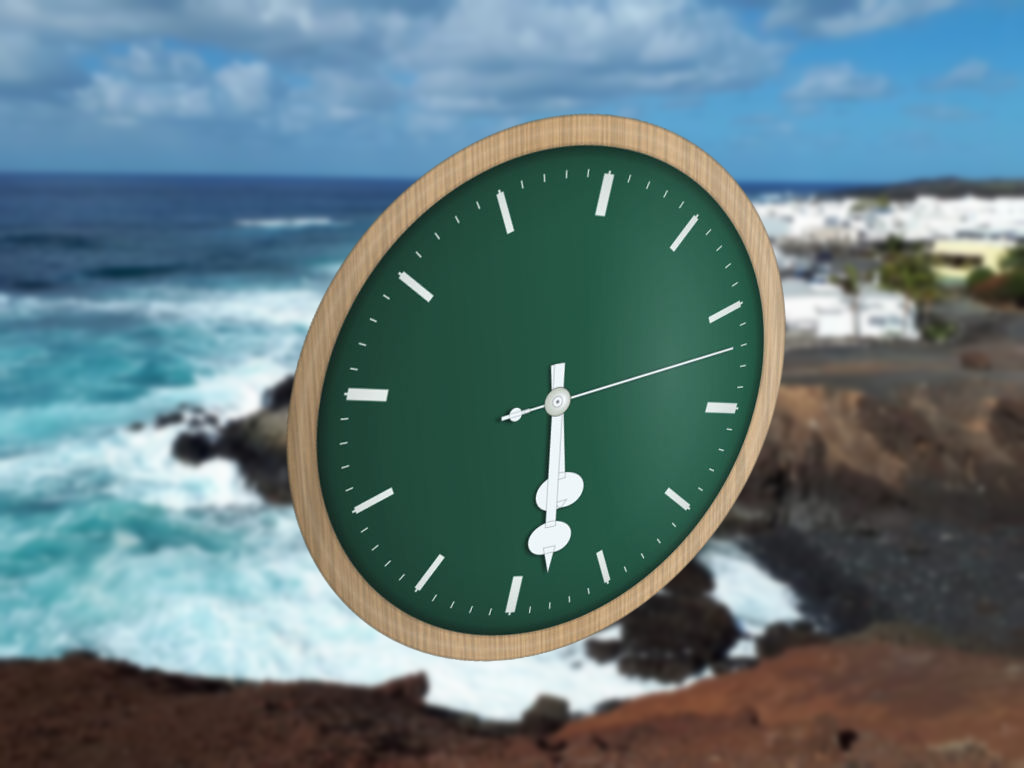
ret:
{"hour": 5, "minute": 28, "second": 12}
